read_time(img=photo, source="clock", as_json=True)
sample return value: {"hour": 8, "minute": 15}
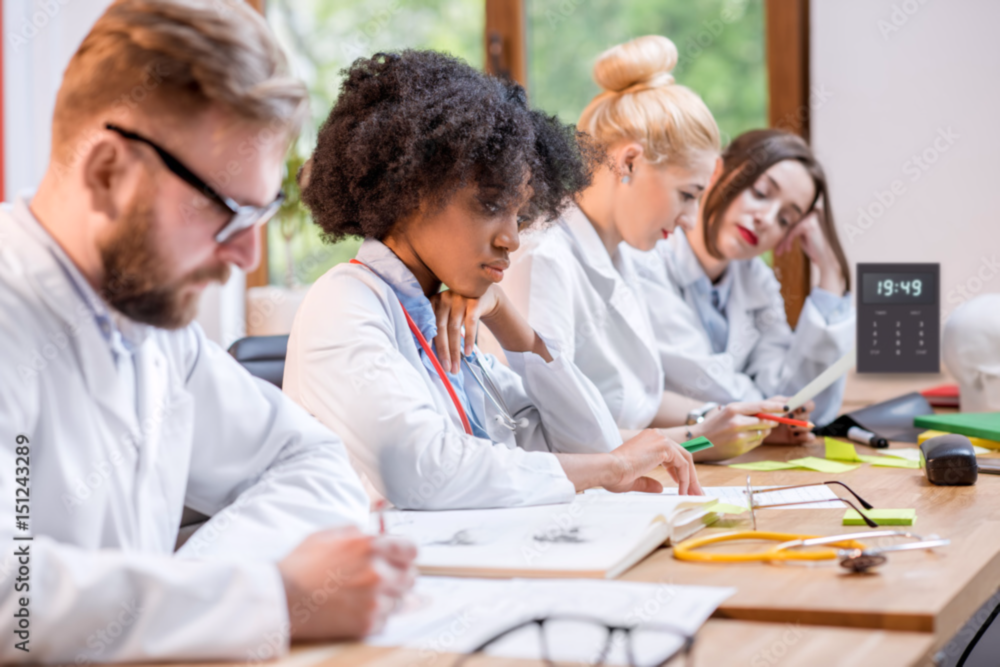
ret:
{"hour": 19, "minute": 49}
